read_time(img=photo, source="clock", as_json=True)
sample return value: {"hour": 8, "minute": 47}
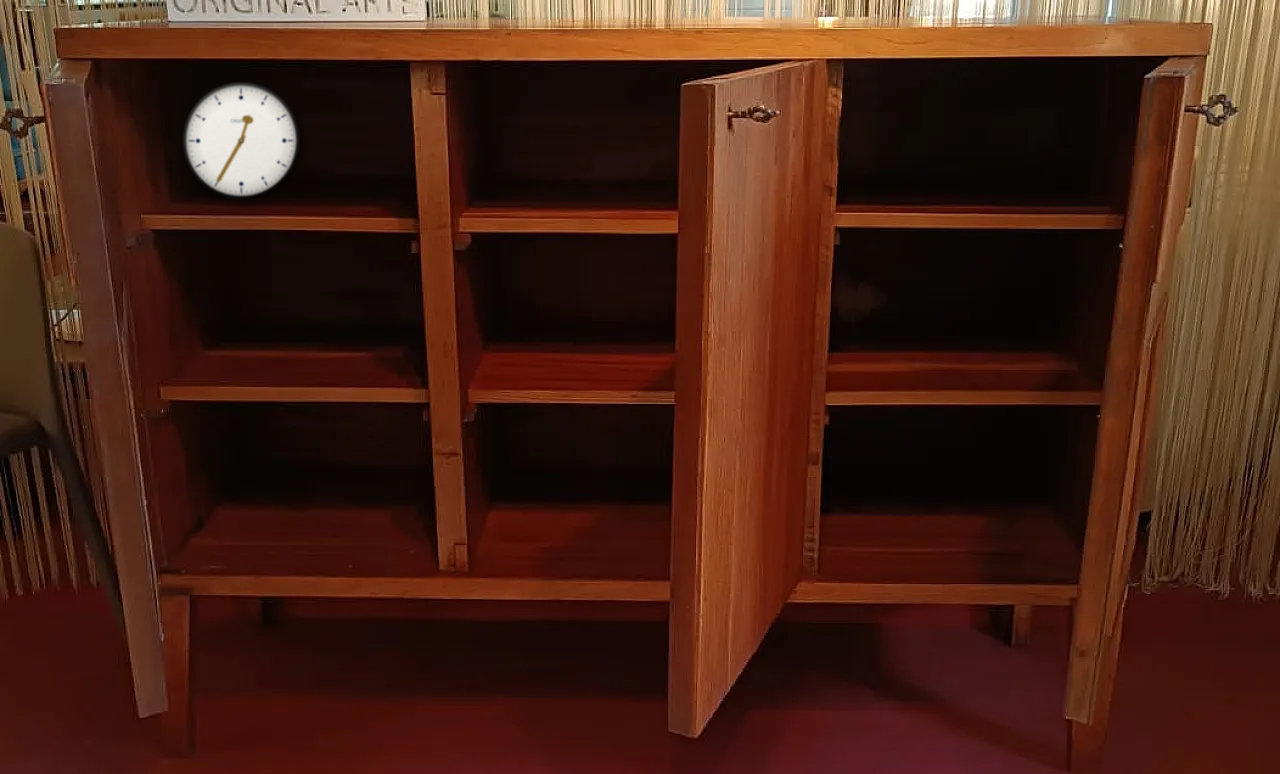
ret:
{"hour": 12, "minute": 35}
